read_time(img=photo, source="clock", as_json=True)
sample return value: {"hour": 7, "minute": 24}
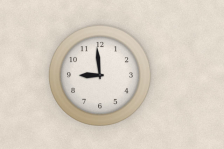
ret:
{"hour": 8, "minute": 59}
